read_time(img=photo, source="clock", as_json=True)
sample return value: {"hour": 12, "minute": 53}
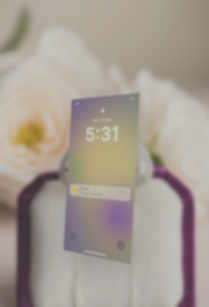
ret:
{"hour": 5, "minute": 31}
